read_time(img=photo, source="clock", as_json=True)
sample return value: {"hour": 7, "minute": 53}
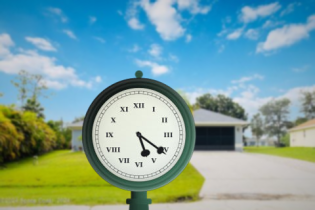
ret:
{"hour": 5, "minute": 21}
